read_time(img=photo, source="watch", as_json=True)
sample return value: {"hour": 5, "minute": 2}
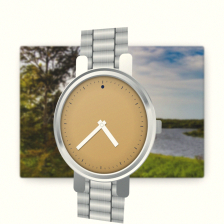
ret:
{"hour": 4, "minute": 38}
